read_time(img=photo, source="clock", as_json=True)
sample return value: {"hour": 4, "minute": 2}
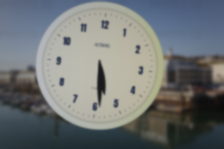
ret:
{"hour": 5, "minute": 29}
